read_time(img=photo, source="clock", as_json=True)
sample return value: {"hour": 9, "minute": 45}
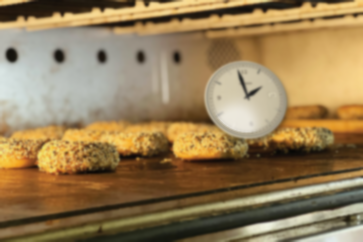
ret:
{"hour": 1, "minute": 58}
